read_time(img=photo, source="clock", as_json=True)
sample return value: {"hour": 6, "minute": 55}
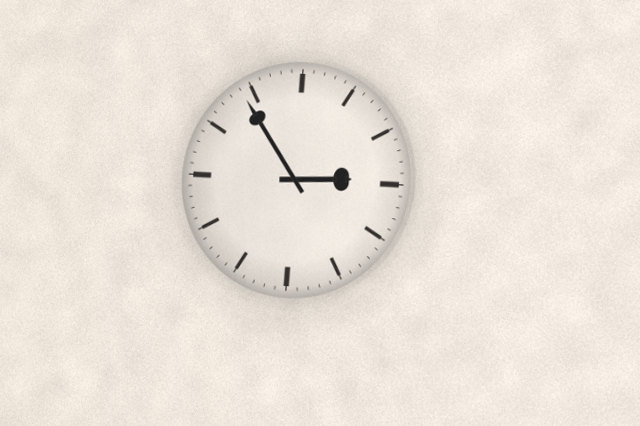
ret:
{"hour": 2, "minute": 54}
